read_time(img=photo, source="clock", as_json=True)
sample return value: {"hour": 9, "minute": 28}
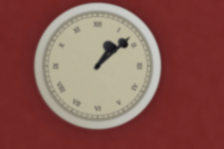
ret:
{"hour": 1, "minute": 8}
